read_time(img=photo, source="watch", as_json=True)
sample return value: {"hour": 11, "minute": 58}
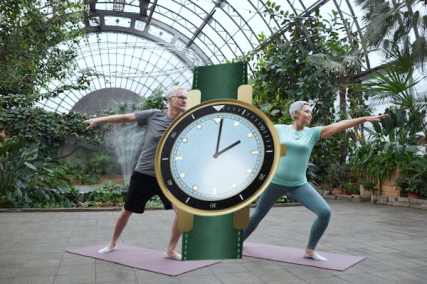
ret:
{"hour": 2, "minute": 1}
